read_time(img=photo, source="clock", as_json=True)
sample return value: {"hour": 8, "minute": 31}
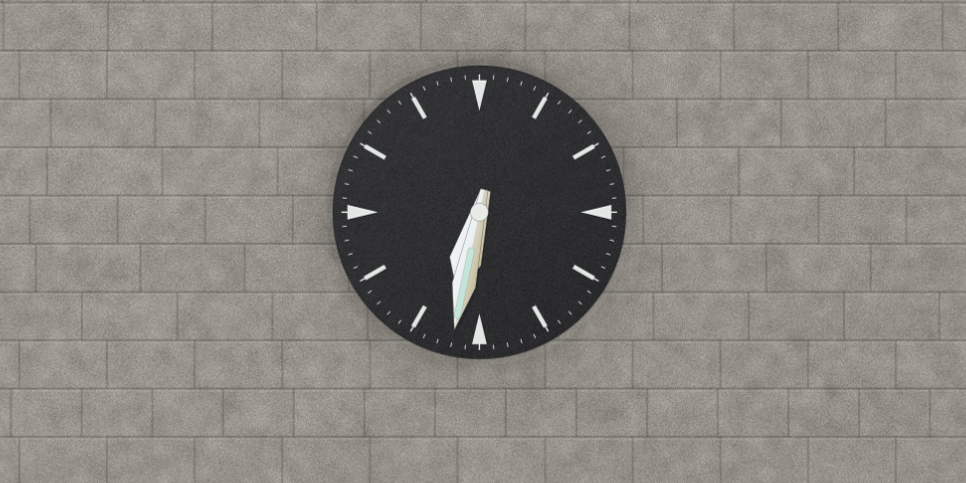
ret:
{"hour": 6, "minute": 32}
